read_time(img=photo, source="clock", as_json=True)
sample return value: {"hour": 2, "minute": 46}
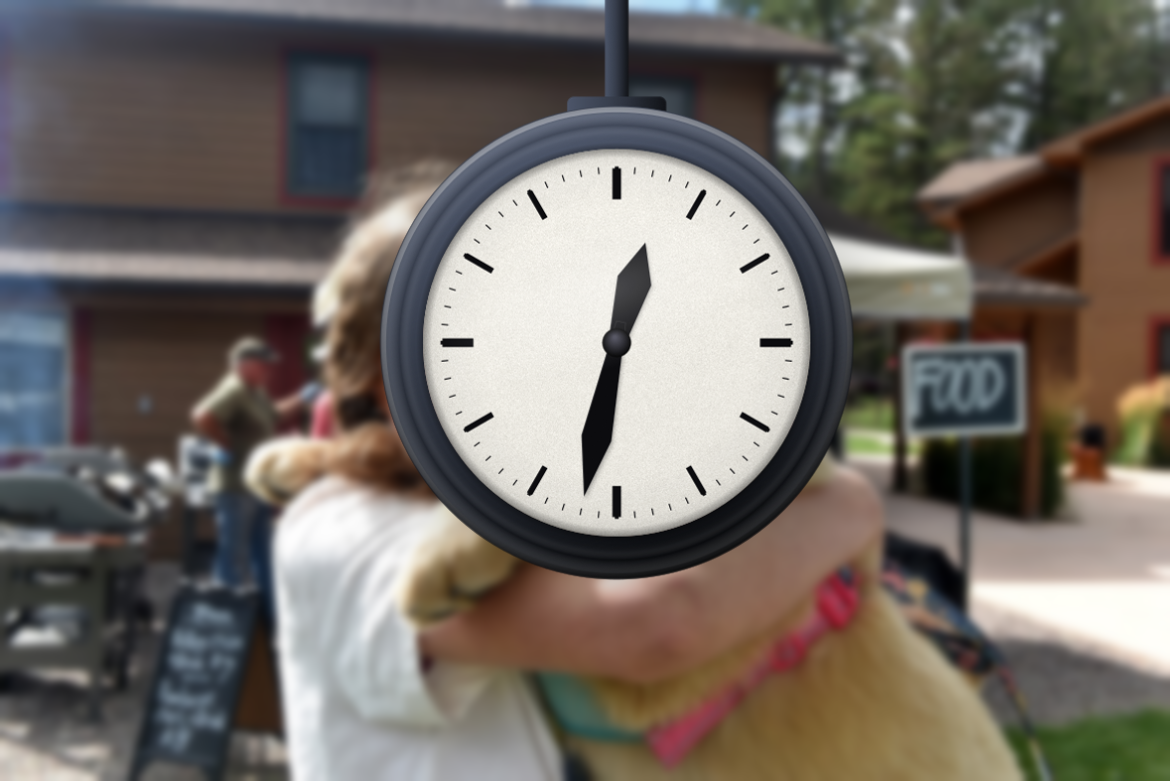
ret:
{"hour": 12, "minute": 32}
